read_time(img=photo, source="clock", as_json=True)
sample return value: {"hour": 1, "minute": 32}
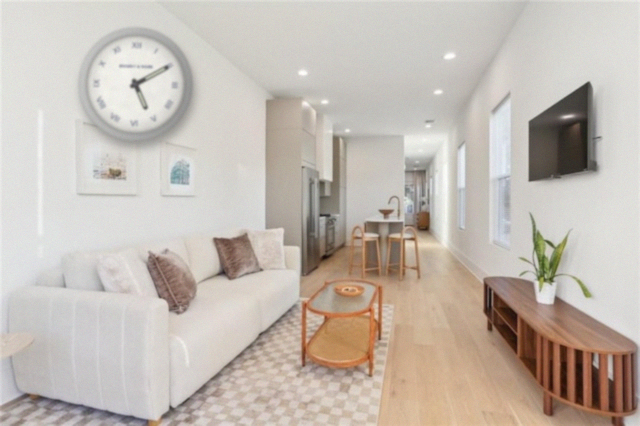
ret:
{"hour": 5, "minute": 10}
